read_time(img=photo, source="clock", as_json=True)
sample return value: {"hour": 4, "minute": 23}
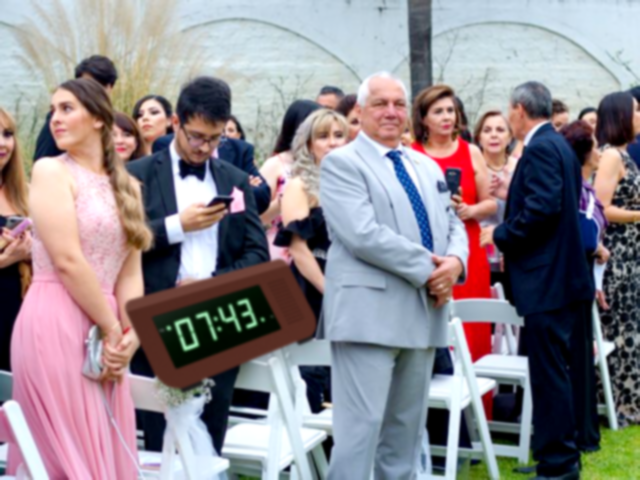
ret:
{"hour": 7, "minute": 43}
